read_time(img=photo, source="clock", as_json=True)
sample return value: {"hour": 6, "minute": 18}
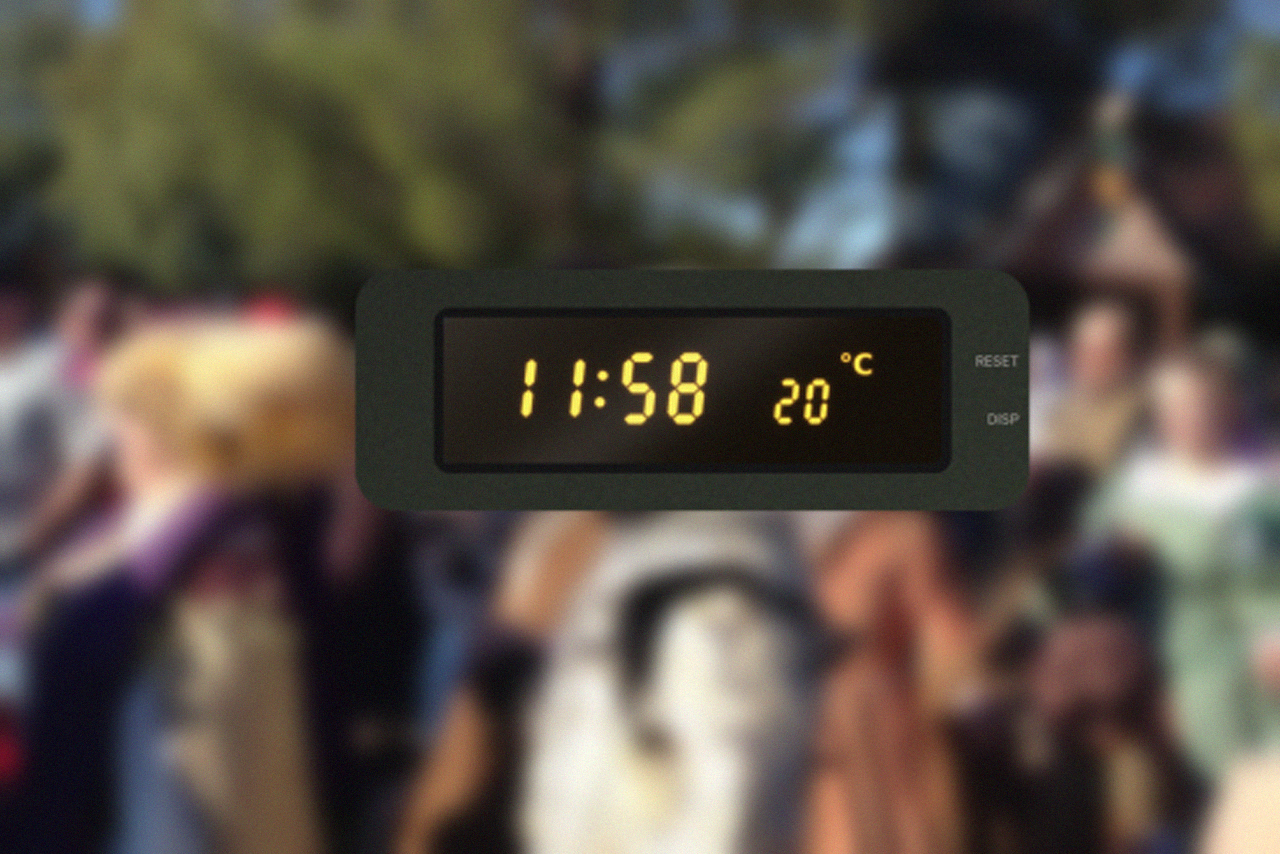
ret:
{"hour": 11, "minute": 58}
